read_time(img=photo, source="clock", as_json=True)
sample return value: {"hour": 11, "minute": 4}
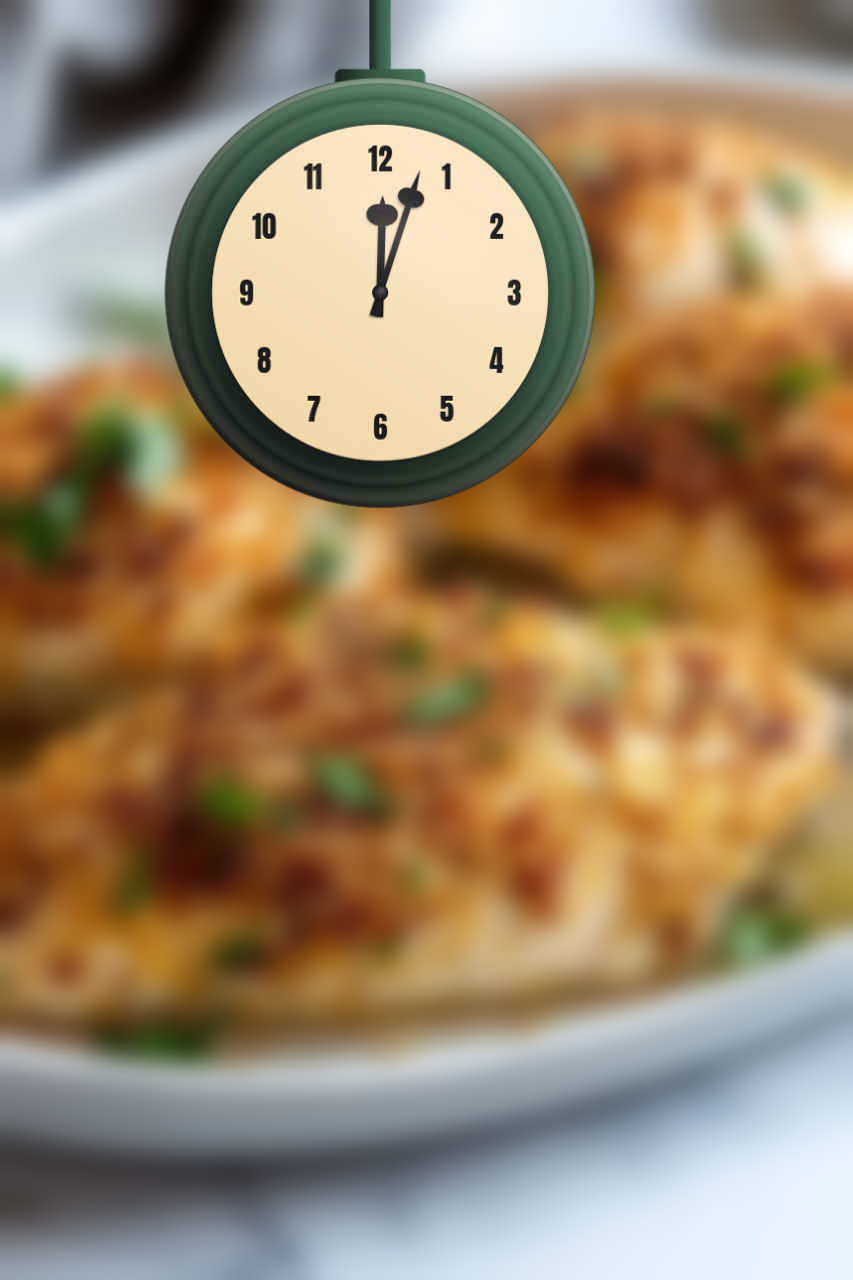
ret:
{"hour": 12, "minute": 3}
